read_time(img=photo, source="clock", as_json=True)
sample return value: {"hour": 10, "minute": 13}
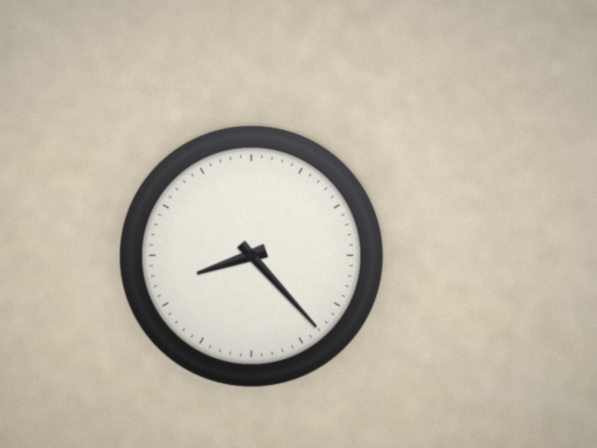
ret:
{"hour": 8, "minute": 23}
